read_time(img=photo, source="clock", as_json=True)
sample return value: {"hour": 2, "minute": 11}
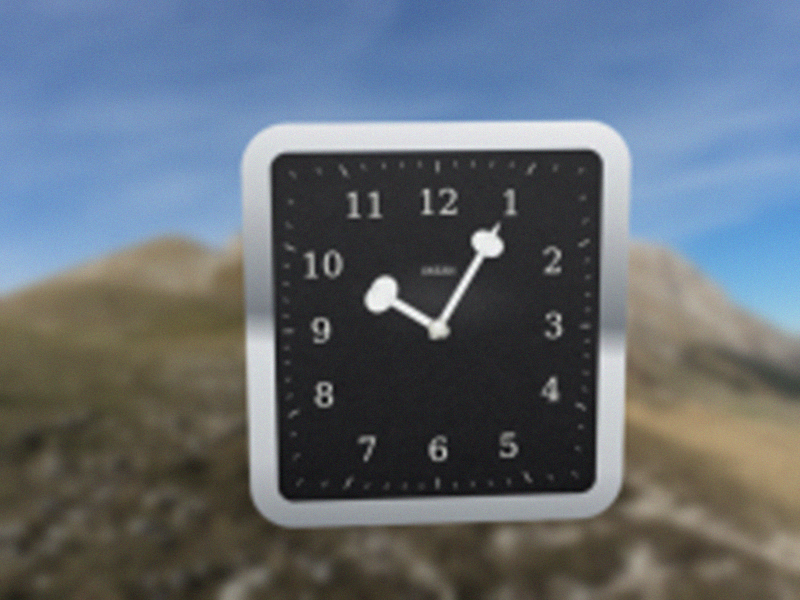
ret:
{"hour": 10, "minute": 5}
